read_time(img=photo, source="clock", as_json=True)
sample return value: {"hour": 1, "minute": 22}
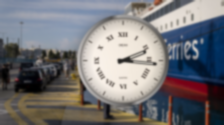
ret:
{"hour": 2, "minute": 16}
